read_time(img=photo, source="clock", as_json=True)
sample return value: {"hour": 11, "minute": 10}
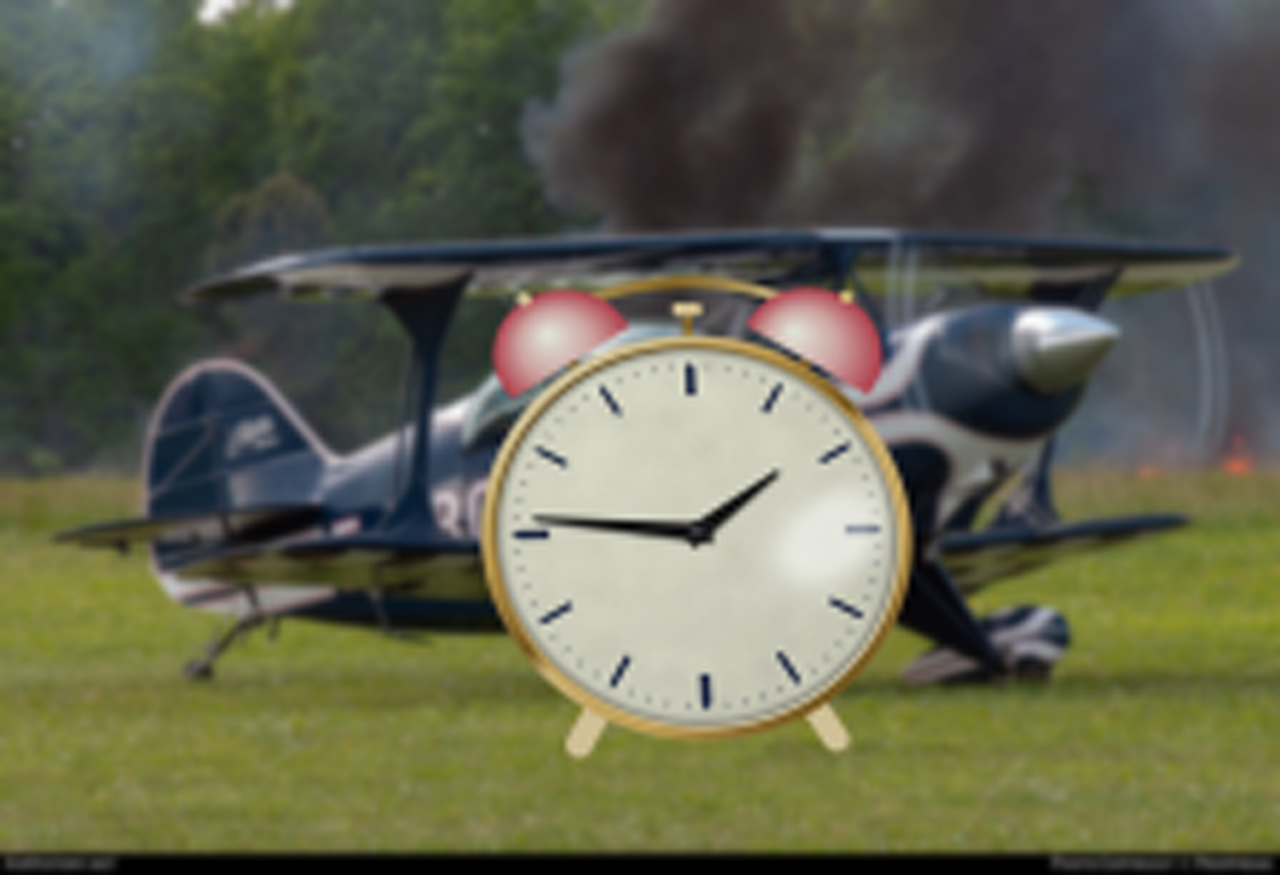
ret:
{"hour": 1, "minute": 46}
